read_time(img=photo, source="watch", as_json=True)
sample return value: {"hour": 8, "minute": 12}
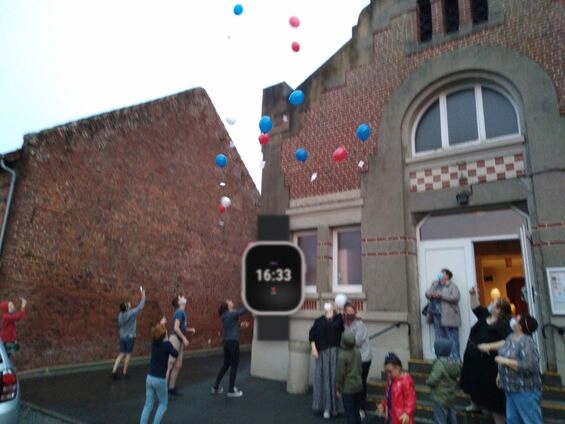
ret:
{"hour": 16, "minute": 33}
